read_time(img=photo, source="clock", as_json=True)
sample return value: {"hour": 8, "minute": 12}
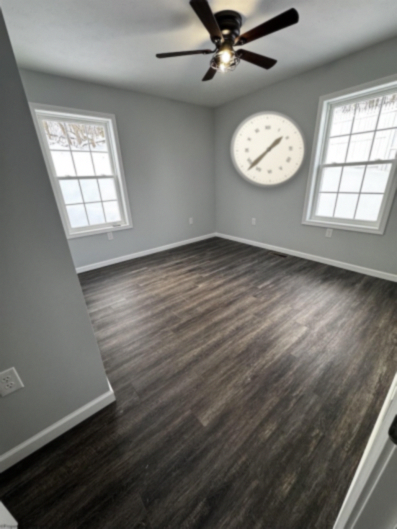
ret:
{"hour": 1, "minute": 38}
